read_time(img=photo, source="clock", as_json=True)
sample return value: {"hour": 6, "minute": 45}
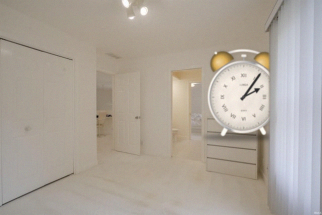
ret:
{"hour": 2, "minute": 6}
